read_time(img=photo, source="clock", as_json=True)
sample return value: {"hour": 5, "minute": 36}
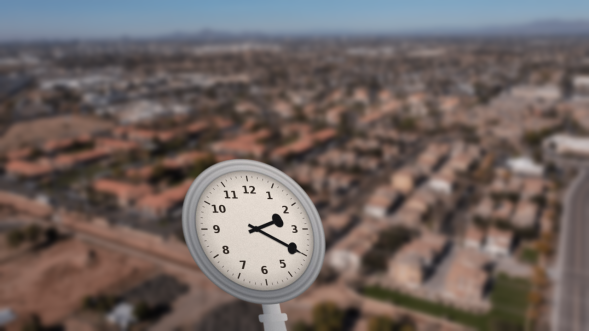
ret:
{"hour": 2, "minute": 20}
